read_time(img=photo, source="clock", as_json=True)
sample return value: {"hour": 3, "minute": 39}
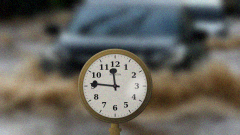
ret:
{"hour": 11, "minute": 46}
